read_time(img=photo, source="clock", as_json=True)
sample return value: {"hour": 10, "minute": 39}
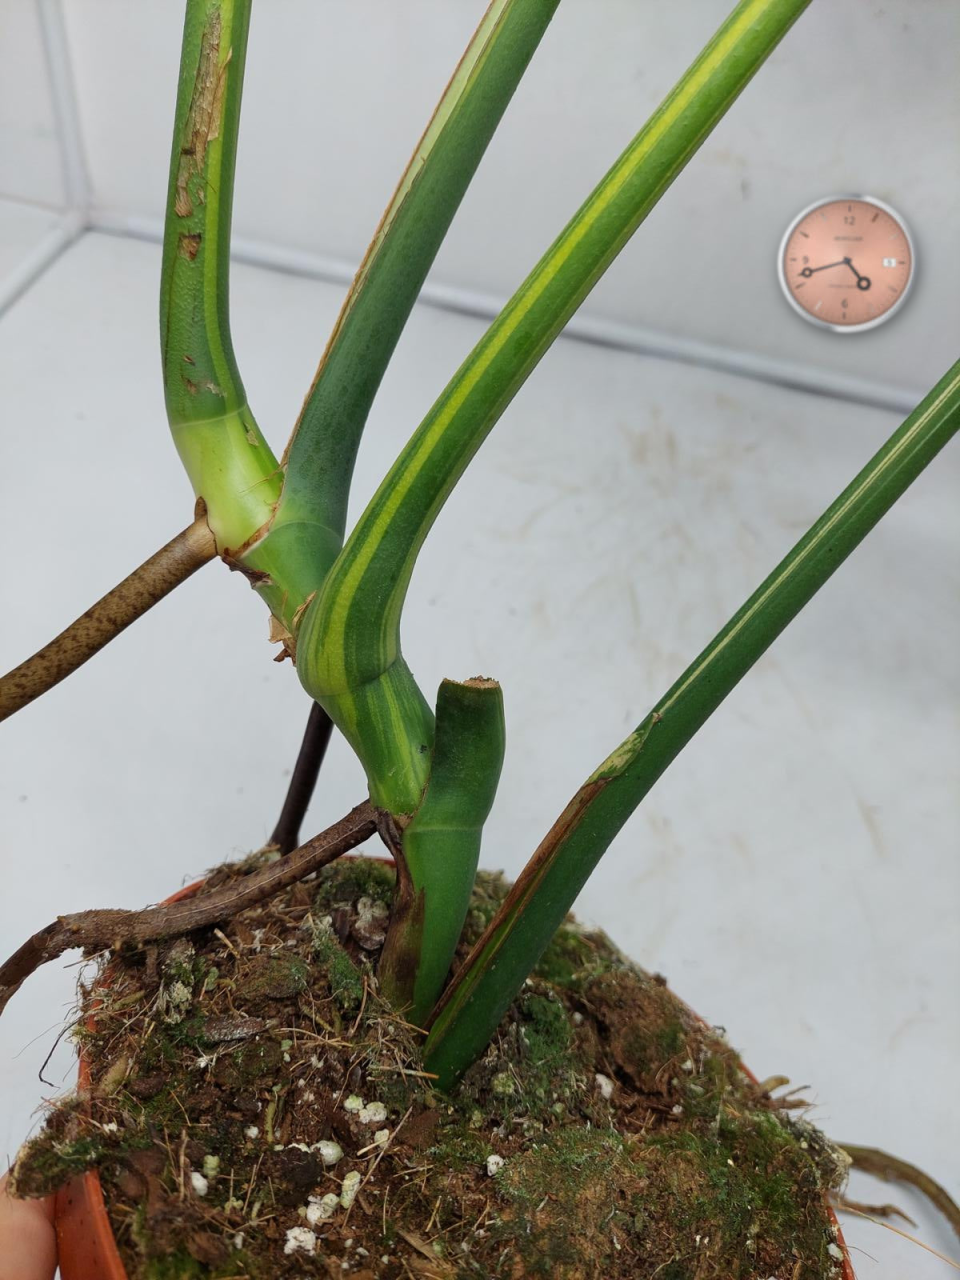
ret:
{"hour": 4, "minute": 42}
